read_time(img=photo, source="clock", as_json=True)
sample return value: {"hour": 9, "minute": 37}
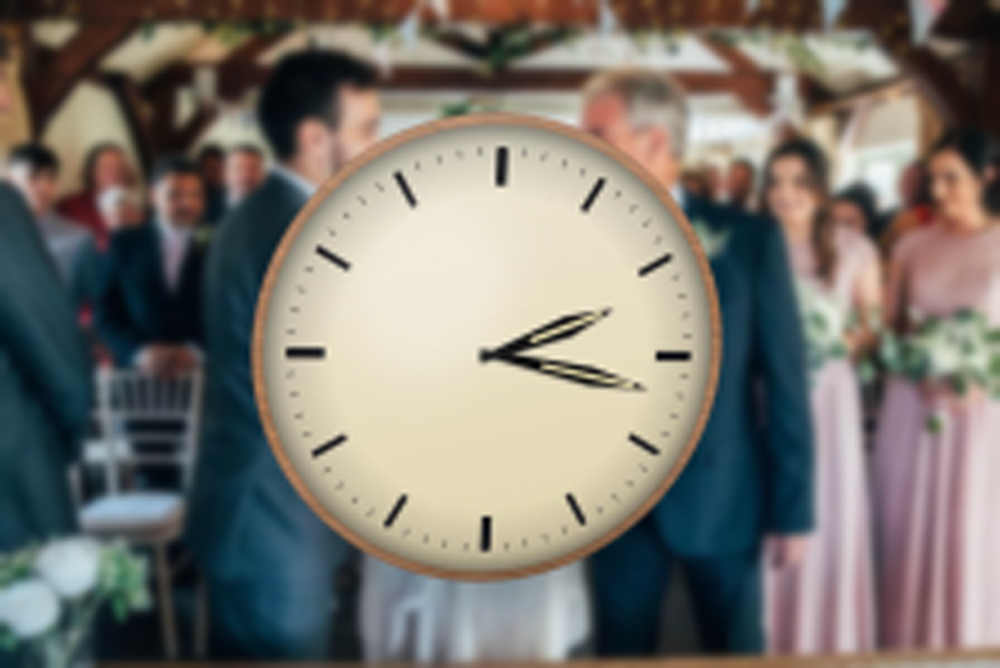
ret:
{"hour": 2, "minute": 17}
